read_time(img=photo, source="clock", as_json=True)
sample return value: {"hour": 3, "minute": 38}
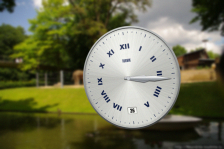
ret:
{"hour": 3, "minute": 16}
